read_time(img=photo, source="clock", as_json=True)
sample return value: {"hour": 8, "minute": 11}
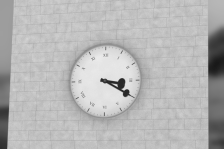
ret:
{"hour": 3, "minute": 20}
